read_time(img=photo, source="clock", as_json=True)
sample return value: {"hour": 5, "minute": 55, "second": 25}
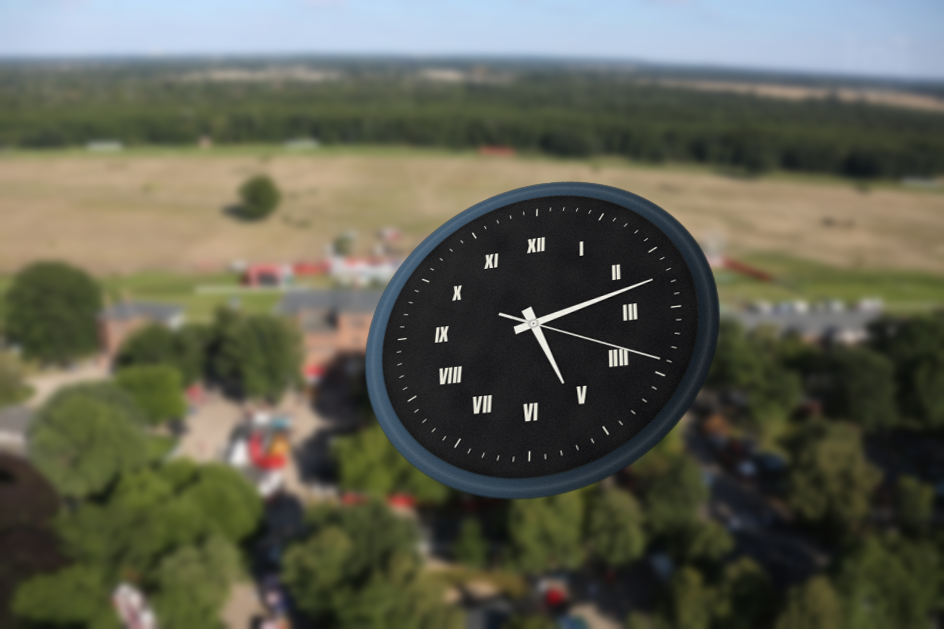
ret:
{"hour": 5, "minute": 12, "second": 19}
